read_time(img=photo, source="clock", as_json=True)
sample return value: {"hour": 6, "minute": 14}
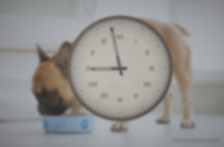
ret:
{"hour": 8, "minute": 58}
